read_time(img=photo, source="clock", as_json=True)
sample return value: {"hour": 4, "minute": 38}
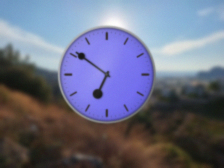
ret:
{"hour": 6, "minute": 51}
